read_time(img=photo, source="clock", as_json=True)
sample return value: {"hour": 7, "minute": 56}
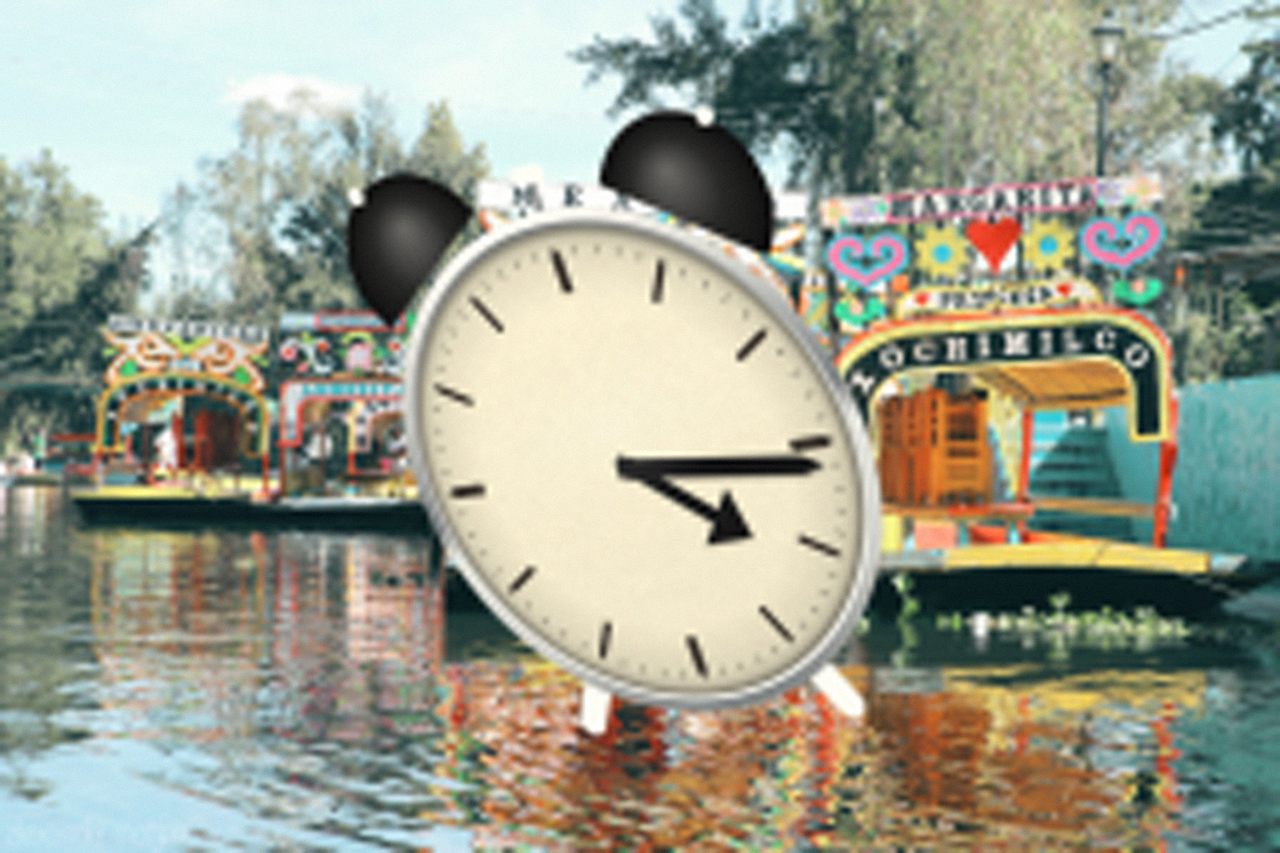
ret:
{"hour": 4, "minute": 16}
